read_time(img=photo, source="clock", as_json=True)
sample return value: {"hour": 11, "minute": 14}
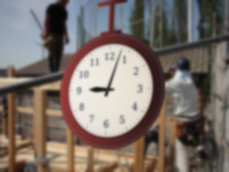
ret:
{"hour": 9, "minute": 3}
